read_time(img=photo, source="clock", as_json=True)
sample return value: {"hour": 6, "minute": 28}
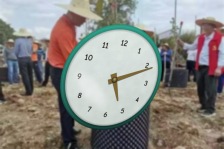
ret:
{"hour": 5, "minute": 11}
